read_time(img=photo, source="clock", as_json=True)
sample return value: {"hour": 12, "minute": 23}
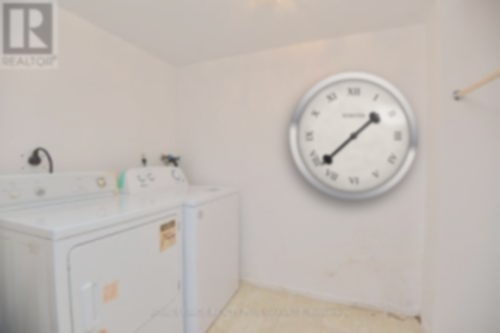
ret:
{"hour": 1, "minute": 38}
